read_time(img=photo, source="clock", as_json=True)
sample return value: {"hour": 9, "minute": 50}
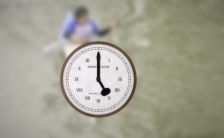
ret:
{"hour": 5, "minute": 0}
